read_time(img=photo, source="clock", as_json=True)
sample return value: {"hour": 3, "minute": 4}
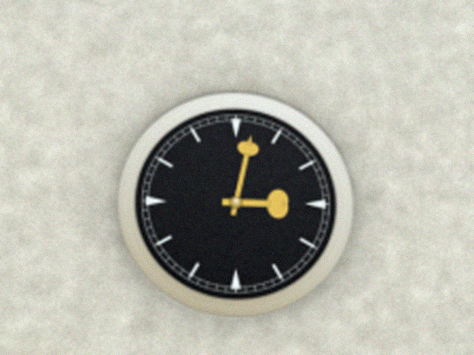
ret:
{"hour": 3, "minute": 2}
